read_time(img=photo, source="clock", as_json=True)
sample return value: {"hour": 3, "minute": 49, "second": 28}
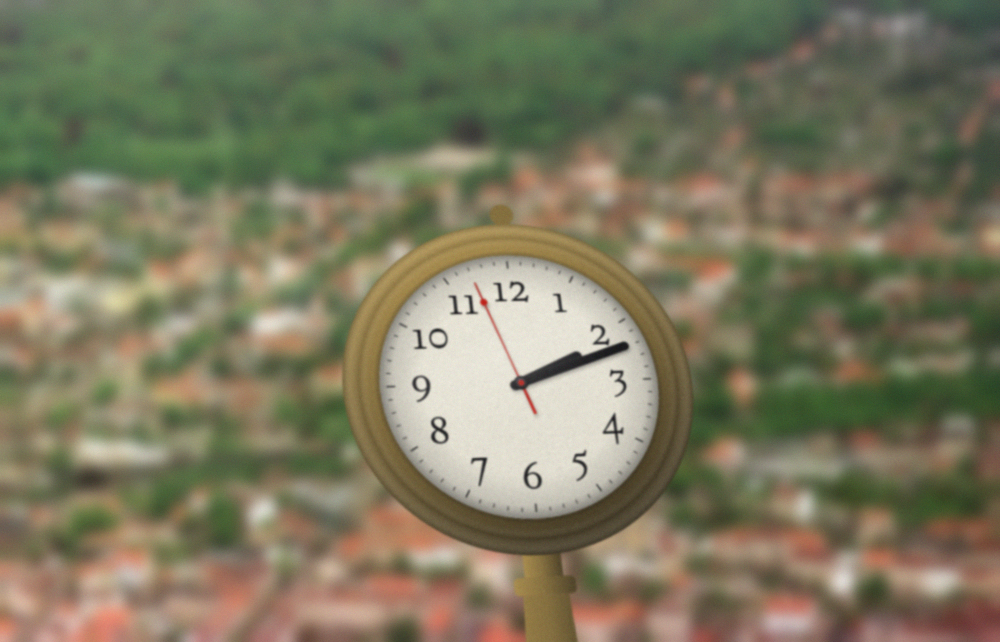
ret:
{"hour": 2, "minute": 11, "second": 57}
